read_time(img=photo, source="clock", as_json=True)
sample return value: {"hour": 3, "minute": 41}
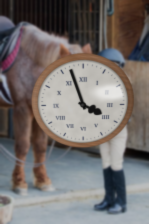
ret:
{"hour": 3, "minute": 57}
